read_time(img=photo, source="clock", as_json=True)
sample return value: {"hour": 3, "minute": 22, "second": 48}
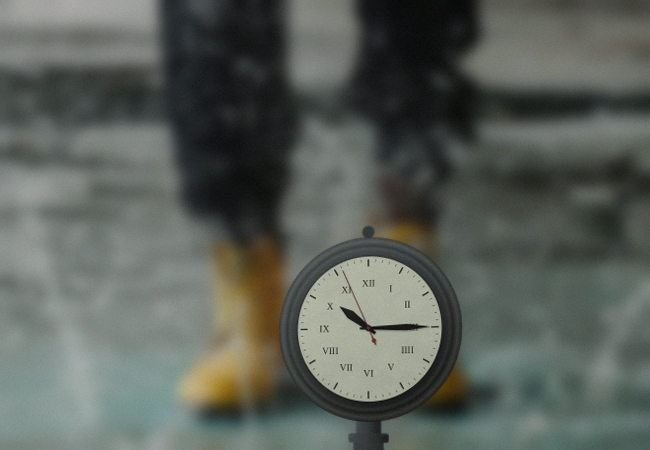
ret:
{"hour": 10, "minute": 14, "second": 56}
